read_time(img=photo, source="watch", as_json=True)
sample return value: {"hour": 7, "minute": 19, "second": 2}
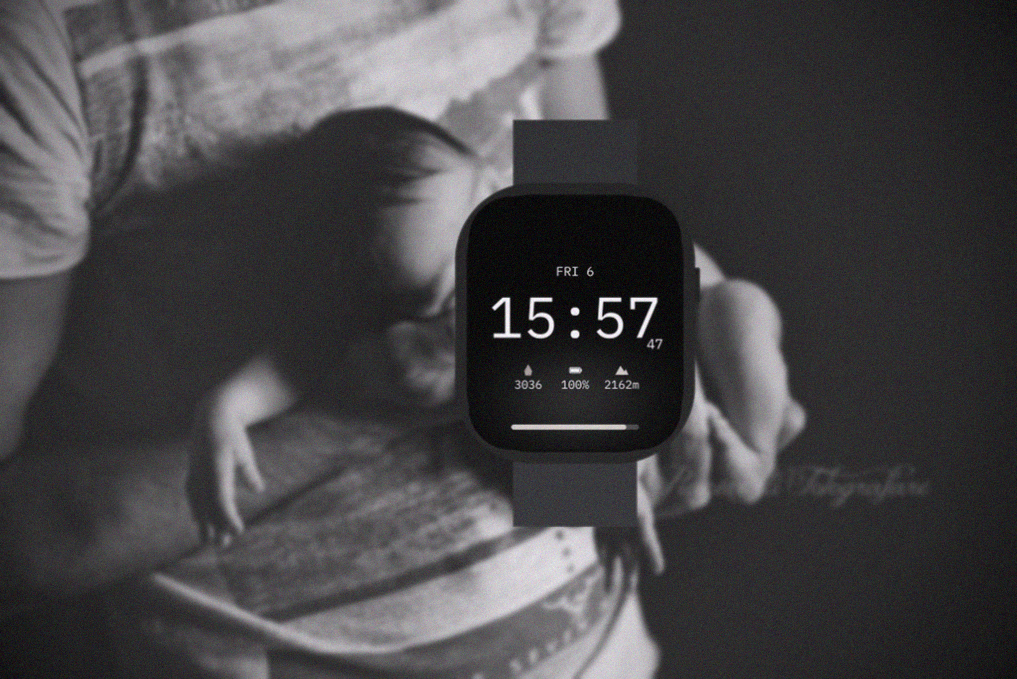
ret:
{"hour": 15, "minute": 57, "second": 47}
